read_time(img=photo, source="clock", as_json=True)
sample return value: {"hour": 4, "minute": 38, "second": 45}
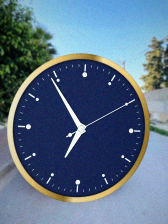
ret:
{"hour": 6, "minute": 54, "second": 10}
